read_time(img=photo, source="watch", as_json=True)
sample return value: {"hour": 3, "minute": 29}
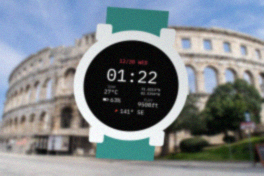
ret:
{"hour": 1, "minute": 22}
